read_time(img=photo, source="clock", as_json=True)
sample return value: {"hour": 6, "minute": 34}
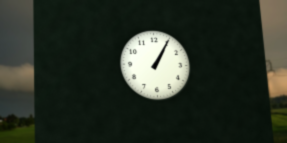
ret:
{"hour": 1, "minute": 5}
